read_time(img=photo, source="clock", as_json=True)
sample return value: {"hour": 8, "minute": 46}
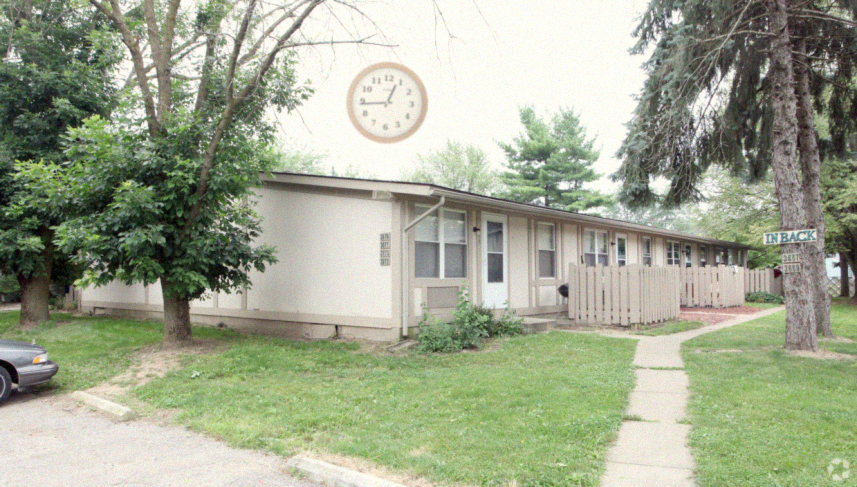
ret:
{"hour": 12, "minute": 44}
